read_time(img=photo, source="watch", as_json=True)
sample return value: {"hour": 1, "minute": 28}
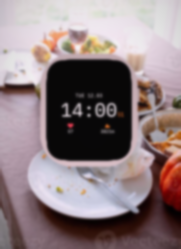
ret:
{"hour": 14, "minute": 0}
